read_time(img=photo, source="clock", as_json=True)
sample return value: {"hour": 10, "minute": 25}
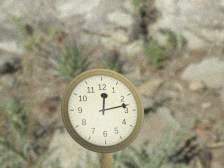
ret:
{"hour": 12, "minute": 13}
